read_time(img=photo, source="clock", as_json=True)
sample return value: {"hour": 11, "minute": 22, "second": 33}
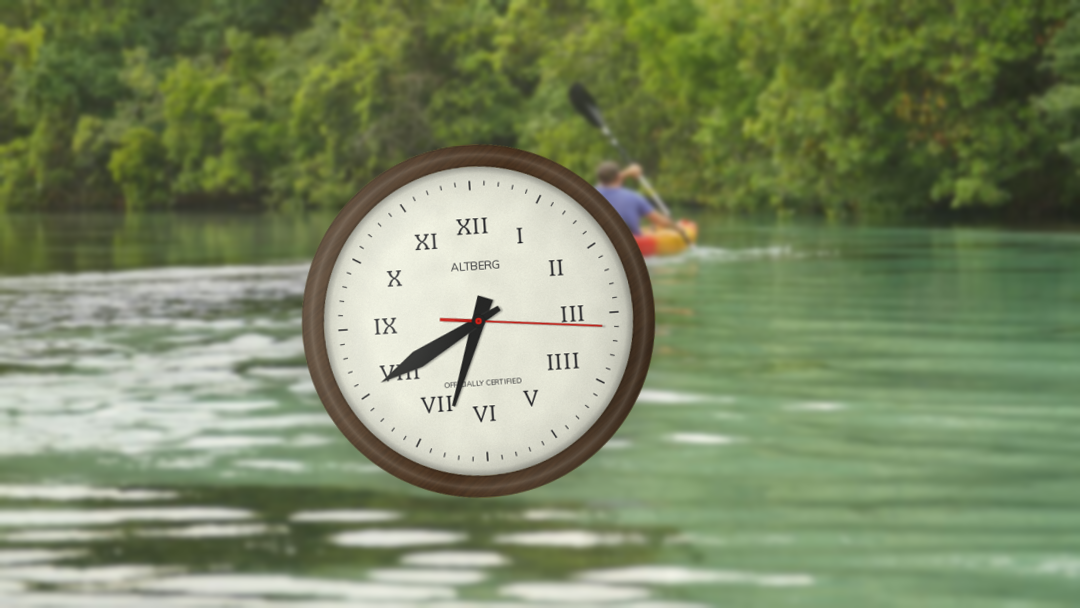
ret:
{"hour": 6, "minute": 40, "second": 16}
